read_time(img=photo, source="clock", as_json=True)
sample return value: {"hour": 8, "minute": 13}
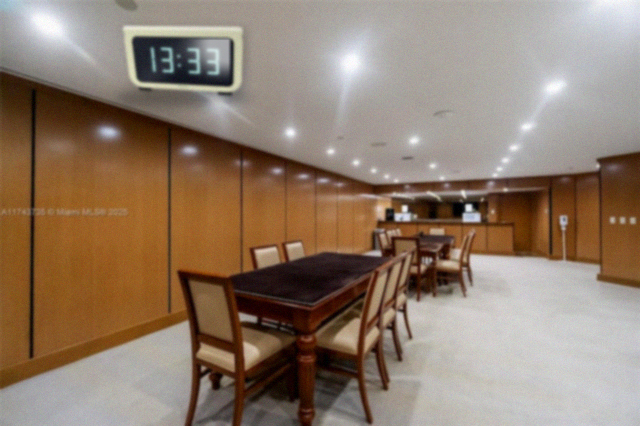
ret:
{"hour": 13, "minute": 33}
